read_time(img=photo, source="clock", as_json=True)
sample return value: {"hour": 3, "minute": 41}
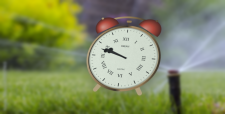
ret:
{"hour": 9, "minute": 48}
